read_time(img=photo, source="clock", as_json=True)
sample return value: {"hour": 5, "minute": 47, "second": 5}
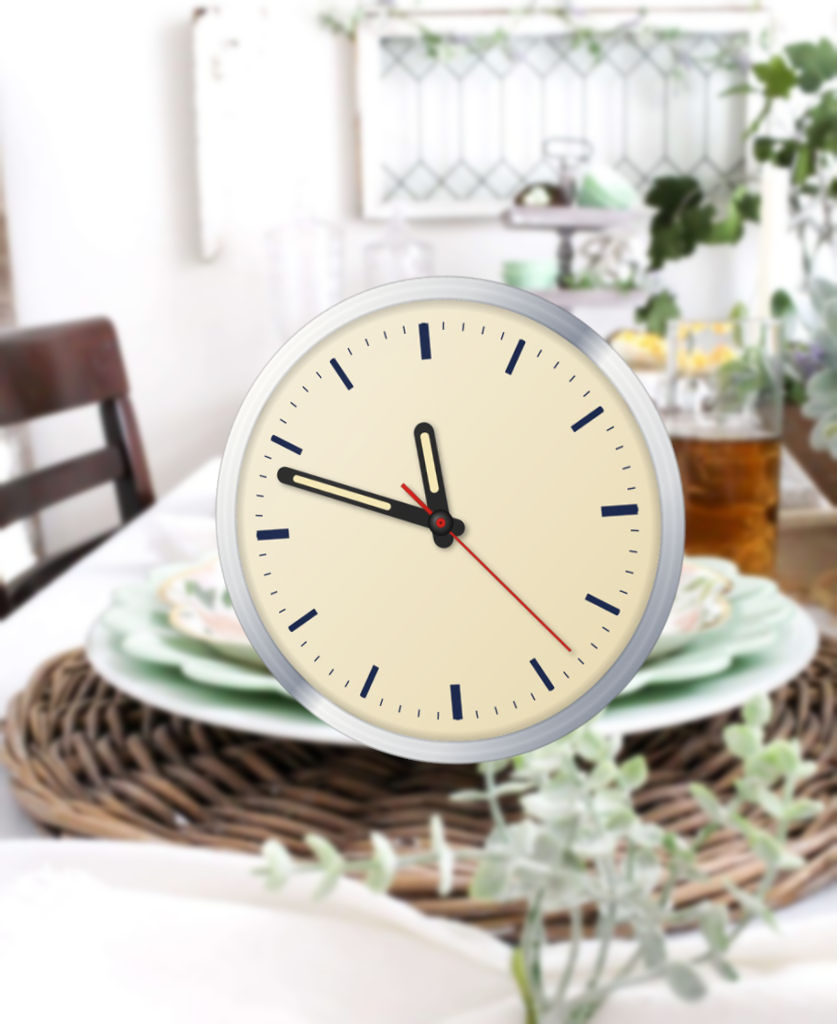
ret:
{"hour": 11, "minute": 48, "second": 23}
